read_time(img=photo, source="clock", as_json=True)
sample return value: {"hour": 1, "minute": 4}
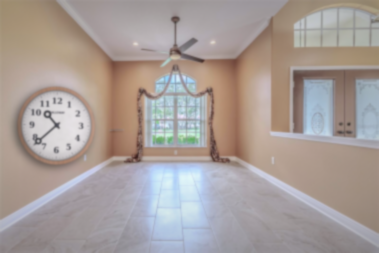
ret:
{"hour": 10, "minute": 38}
